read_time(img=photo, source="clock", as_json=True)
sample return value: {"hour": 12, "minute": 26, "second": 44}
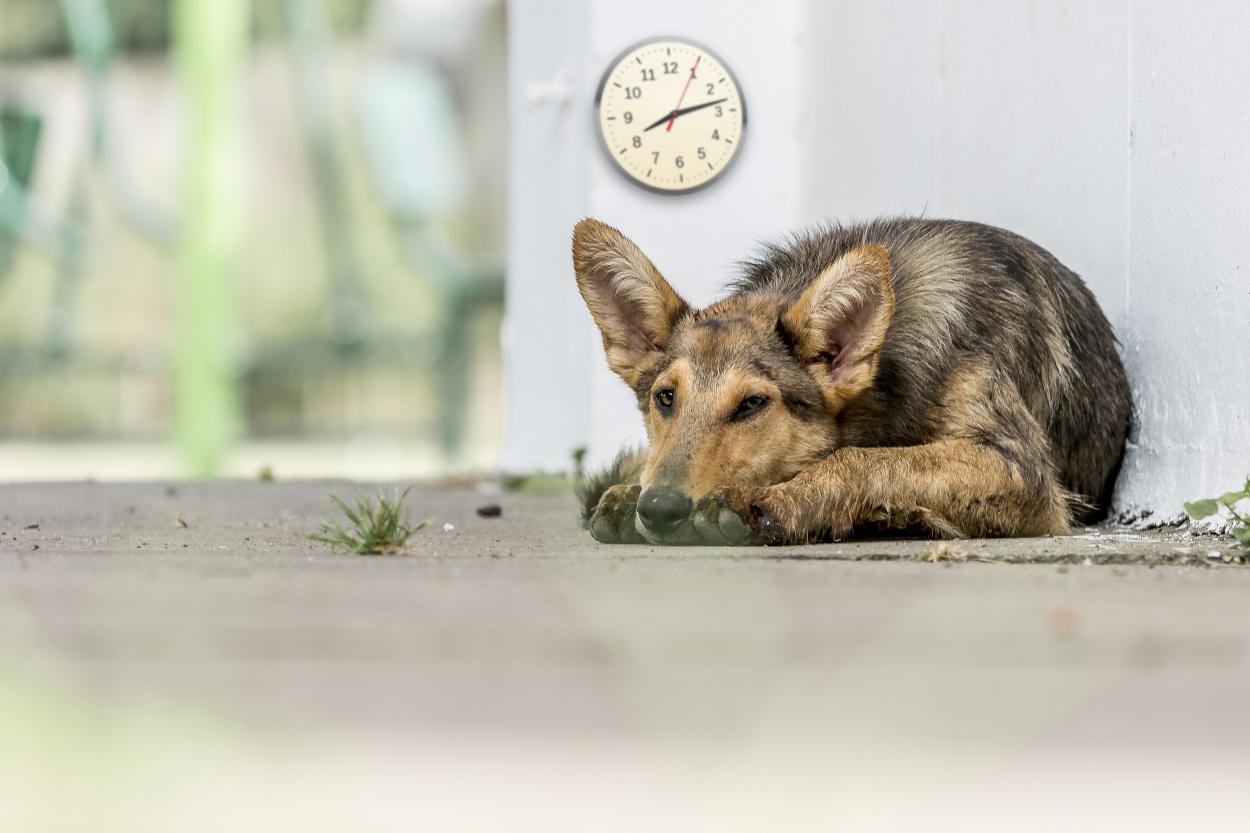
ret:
{"hour": 8, "minute": 13, "second": 5}
